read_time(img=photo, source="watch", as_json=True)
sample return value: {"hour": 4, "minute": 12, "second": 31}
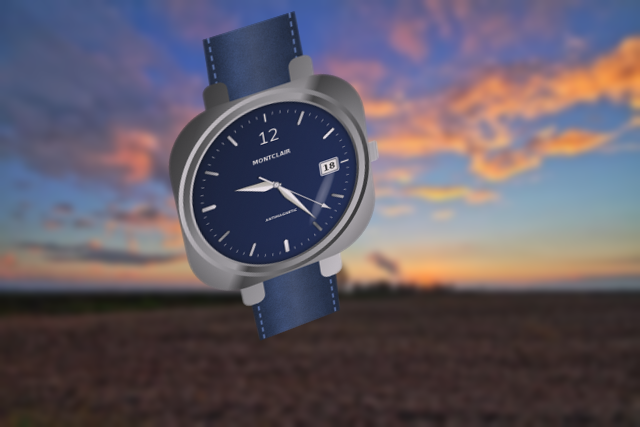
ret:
{"hour": 9, "minute": 24, "second": 22}
